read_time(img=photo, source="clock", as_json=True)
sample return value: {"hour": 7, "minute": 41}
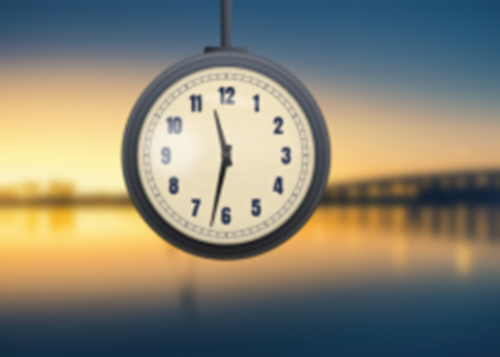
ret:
{"hour": 11, "minute": 32}
